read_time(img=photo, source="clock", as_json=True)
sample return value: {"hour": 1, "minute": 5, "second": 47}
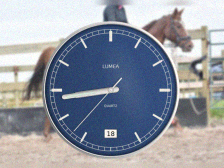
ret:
{"hour": 8, "minute": 43, "second": 37}
